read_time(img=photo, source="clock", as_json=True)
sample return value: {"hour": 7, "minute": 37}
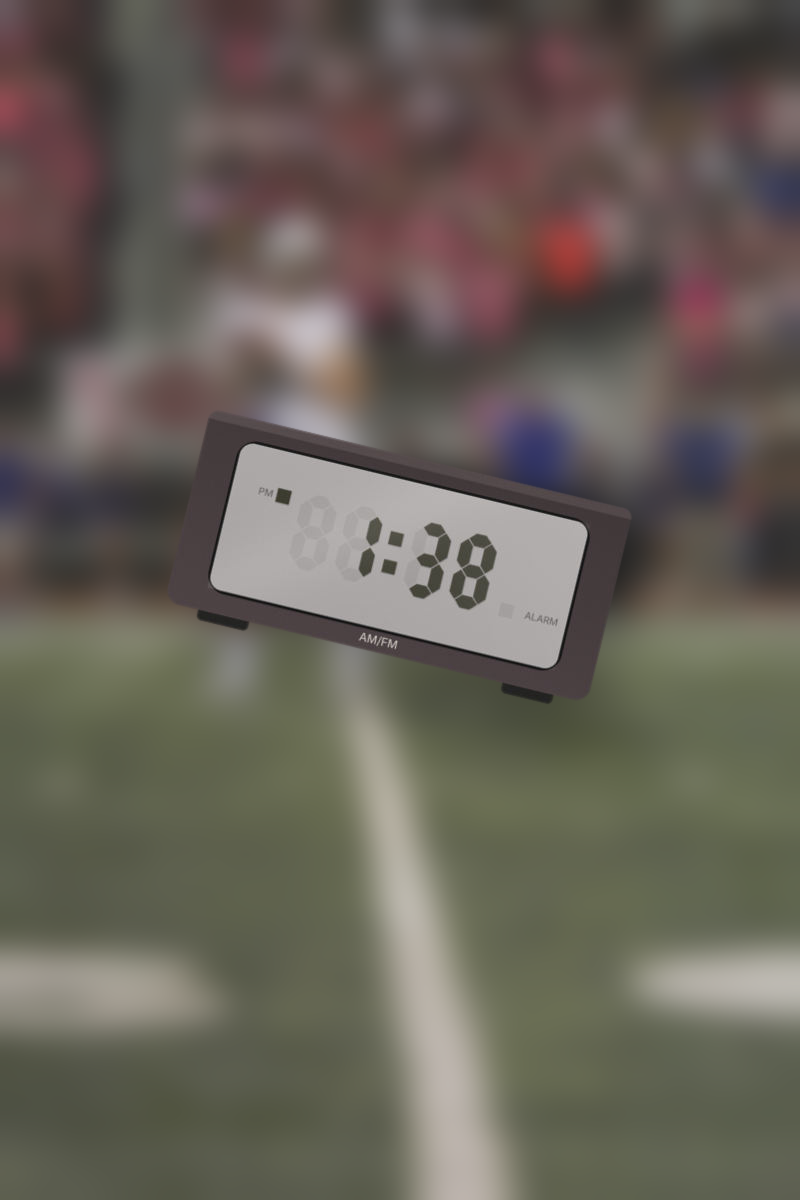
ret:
{"hour": 1, "minute": 38}
